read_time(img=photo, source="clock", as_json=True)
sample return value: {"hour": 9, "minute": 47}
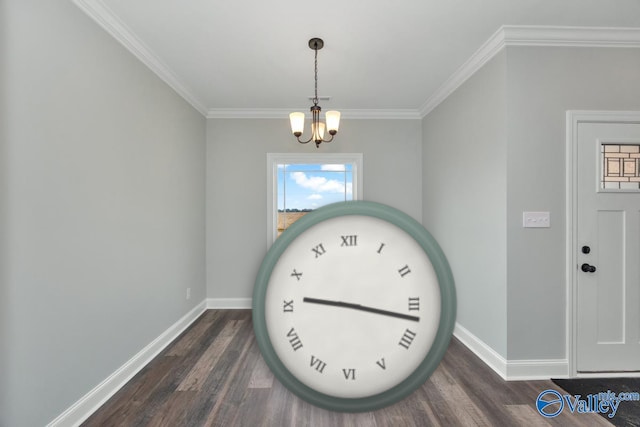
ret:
{"hour": 9, "minute": 17}
